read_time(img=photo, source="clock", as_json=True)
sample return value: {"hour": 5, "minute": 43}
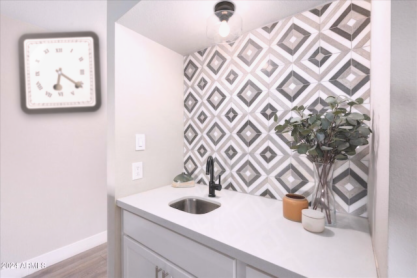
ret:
{"hour": 6, "minute": 21}
